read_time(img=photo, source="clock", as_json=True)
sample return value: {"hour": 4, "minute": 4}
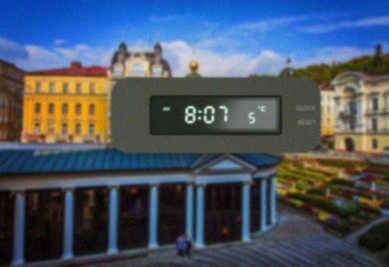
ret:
{"hour": 8, "minute": 7}
